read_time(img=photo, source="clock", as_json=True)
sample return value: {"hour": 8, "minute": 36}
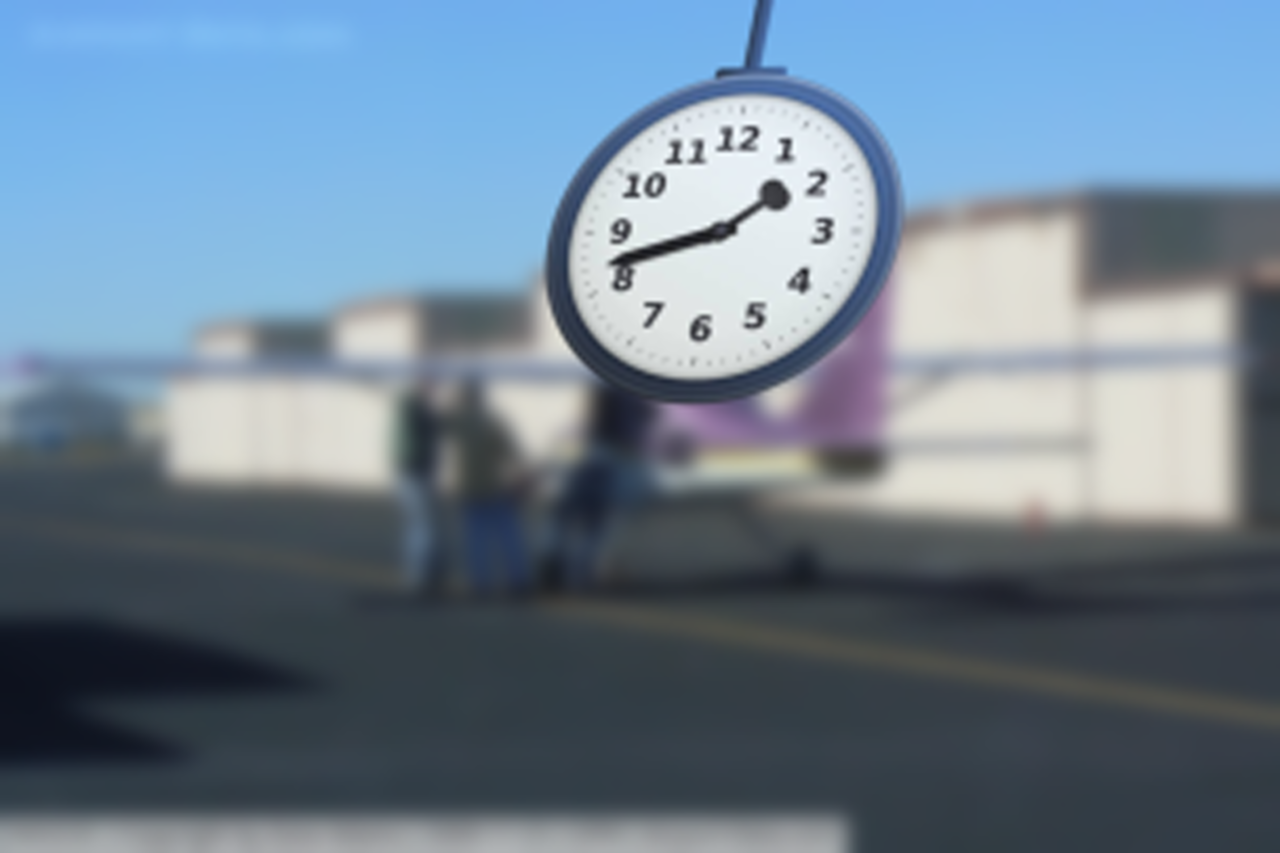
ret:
{"hour": 1, "minute": 42}
